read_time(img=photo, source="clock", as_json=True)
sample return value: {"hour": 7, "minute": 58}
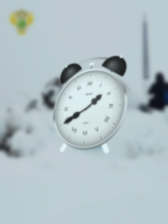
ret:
{"hour": 1, "minute": 40}
